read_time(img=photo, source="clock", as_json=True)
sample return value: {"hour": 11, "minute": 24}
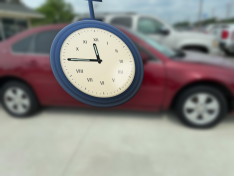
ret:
{"hour": 11, "minute": 45}
